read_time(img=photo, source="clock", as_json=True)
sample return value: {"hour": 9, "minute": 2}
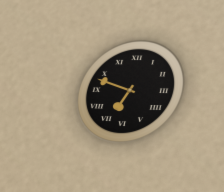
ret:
{"hour": 6, "minute": 48}
